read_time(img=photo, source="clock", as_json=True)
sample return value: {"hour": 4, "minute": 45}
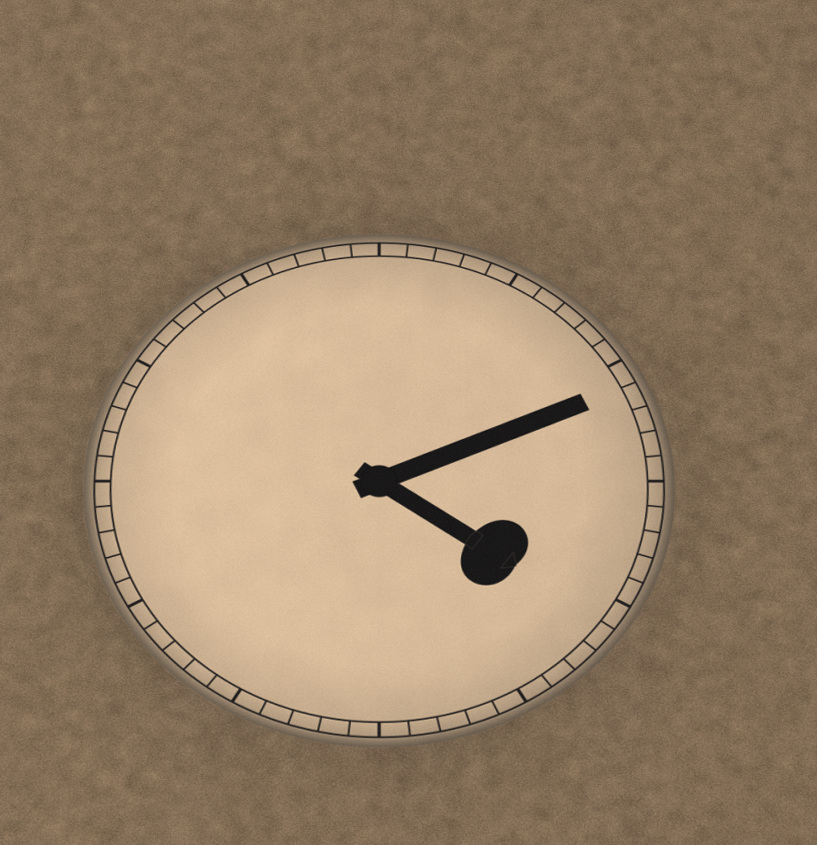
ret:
{"hour": 4, "minute": 11}
